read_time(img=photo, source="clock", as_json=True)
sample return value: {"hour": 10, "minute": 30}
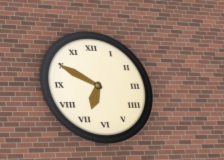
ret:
{"hour": 6, "minute": 50}
